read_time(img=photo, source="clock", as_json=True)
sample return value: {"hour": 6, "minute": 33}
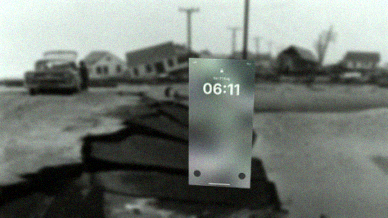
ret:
{"hour": 6, "minute": 11}
